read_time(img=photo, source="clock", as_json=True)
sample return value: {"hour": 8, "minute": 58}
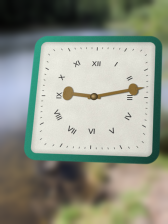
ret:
{"hour": 9, "minute": 13}
